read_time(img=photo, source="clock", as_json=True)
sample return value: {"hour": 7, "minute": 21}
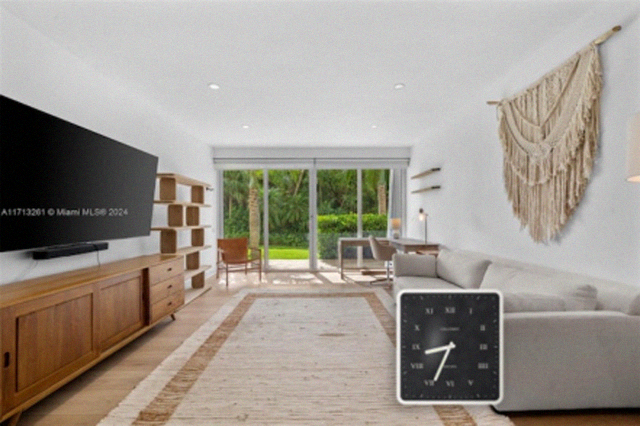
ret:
{"hour": 8, "minute": 34}
